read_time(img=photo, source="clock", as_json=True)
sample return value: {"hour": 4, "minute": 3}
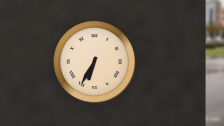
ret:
{"hour": 6, "minute": 35}
